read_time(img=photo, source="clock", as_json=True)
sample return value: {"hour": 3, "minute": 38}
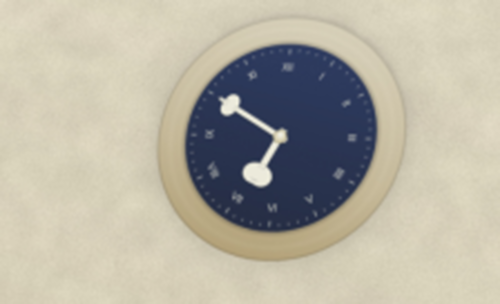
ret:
{"hour": 6, "minute": 50}
